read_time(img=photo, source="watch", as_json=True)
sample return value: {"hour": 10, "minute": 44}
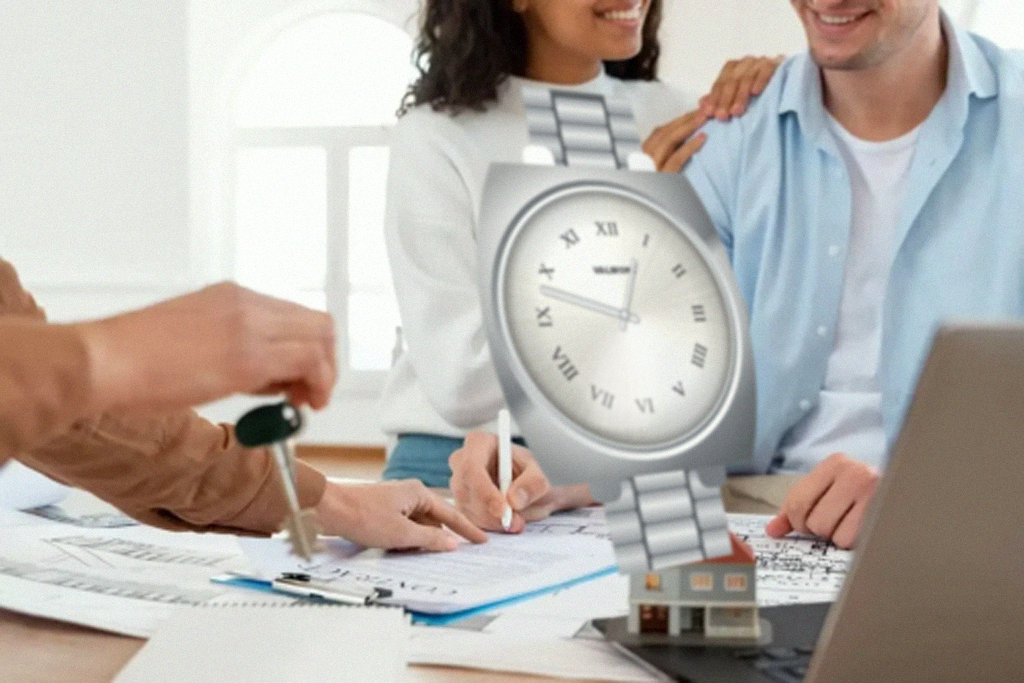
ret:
{"hour": 12, "minute": 48}
